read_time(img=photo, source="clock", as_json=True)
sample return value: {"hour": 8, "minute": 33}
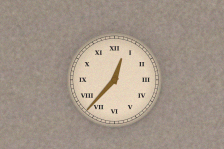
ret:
{"hour": 12, "minute": 37}
